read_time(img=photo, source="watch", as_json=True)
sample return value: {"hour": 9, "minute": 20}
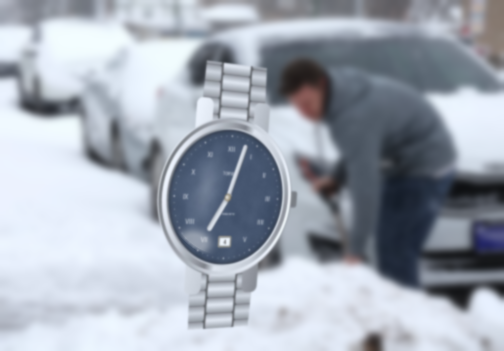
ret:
{"hour": 7, "minute": 3}
